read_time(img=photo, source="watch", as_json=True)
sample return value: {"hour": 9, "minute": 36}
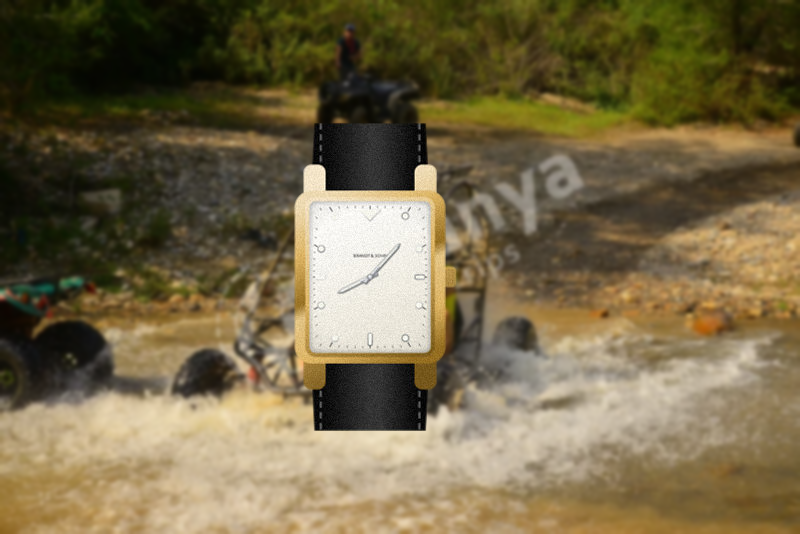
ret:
{"hour": 8, "minute": 7}
